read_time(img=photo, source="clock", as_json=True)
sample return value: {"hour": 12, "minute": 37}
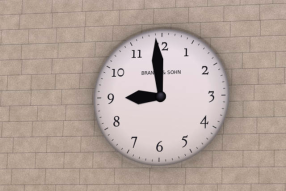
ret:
{"hour": 8, "minute": 59}
